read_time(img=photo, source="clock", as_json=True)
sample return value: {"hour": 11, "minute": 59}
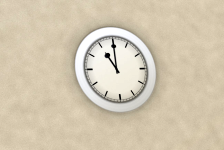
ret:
{"hour": 11, "minute": 0}
